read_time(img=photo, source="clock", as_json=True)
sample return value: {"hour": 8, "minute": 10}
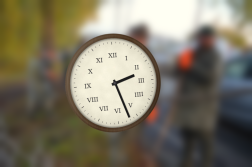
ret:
{"hour": 2, "minute": 27}
